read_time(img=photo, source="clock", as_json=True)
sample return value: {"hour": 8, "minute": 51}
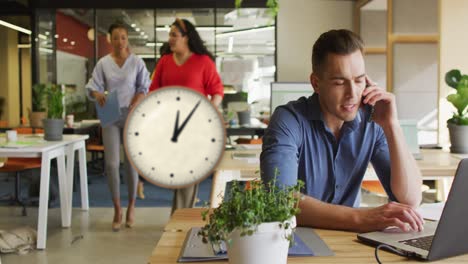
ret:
{"hour": 12, "minute": 5}
